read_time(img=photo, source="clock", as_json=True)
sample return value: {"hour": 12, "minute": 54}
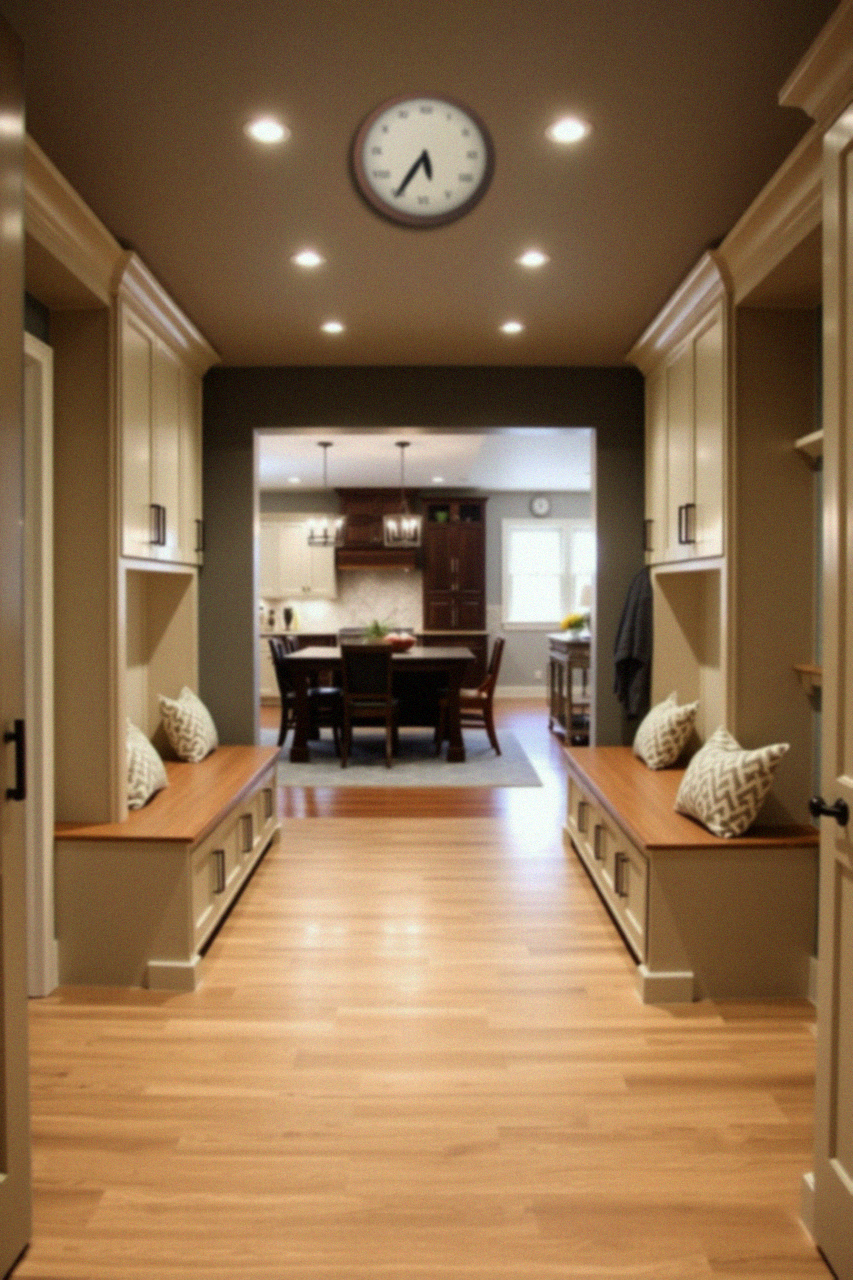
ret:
{"hour": 5, "minute": 35}
